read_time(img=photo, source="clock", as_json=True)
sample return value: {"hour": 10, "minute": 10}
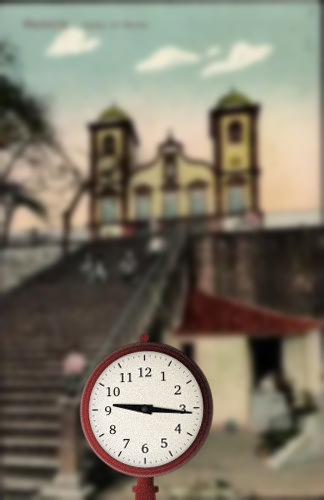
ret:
{"hour": 9, "minute": 16}
